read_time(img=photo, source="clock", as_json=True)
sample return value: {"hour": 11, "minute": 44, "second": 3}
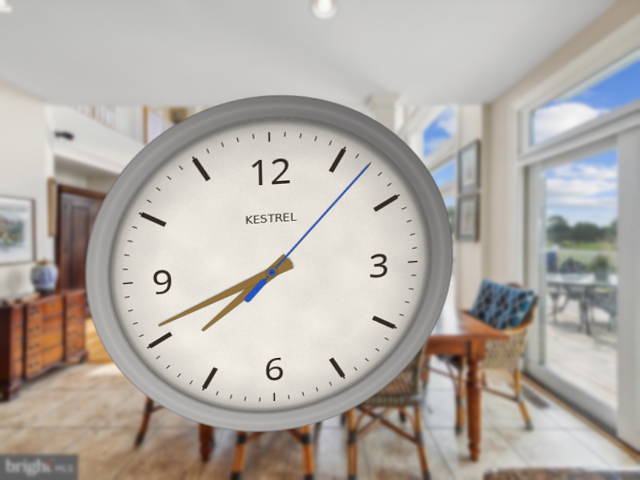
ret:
{"hour": 7, "minute": 41, "second": 7}
